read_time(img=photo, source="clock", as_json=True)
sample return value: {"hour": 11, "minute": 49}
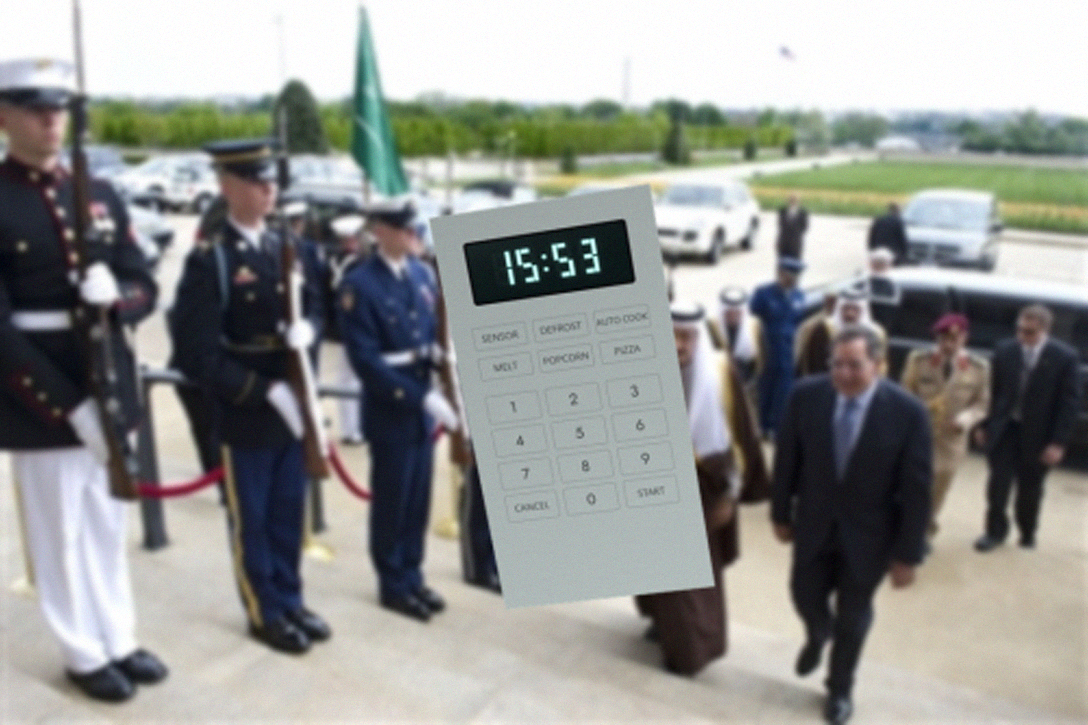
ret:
{"hour": 15, "minute": 53}
